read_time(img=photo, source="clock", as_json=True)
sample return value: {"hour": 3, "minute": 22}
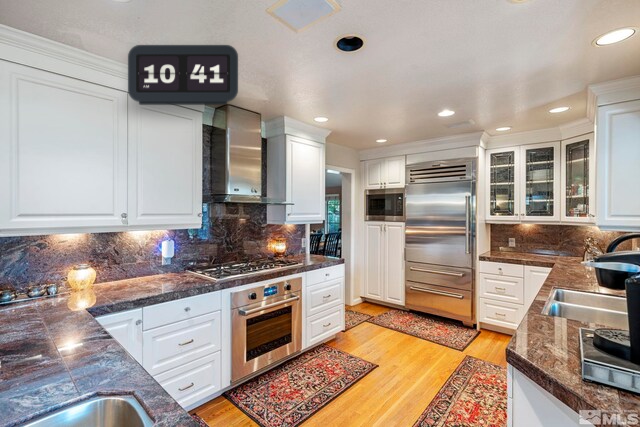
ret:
{"hour": 10, "minute": 41}
